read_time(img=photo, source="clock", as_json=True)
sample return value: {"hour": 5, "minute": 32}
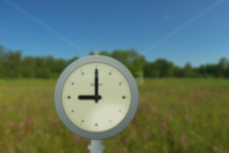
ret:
{"hour": 9, "minute": 0}
